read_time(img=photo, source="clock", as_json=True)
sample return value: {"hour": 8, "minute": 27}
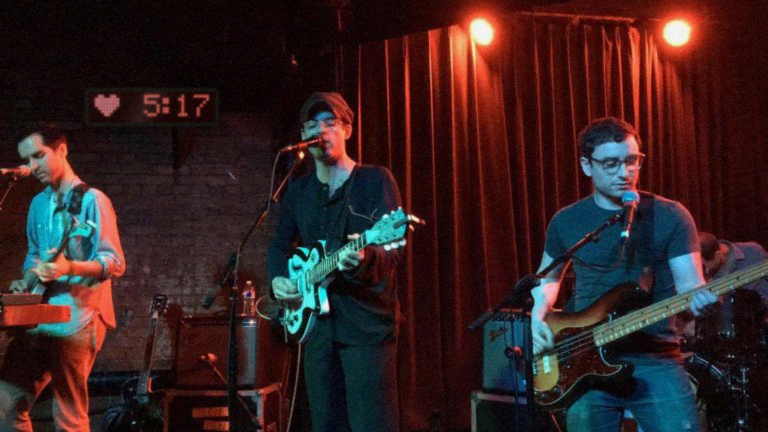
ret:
{"hour": 5, "minute": 17}
